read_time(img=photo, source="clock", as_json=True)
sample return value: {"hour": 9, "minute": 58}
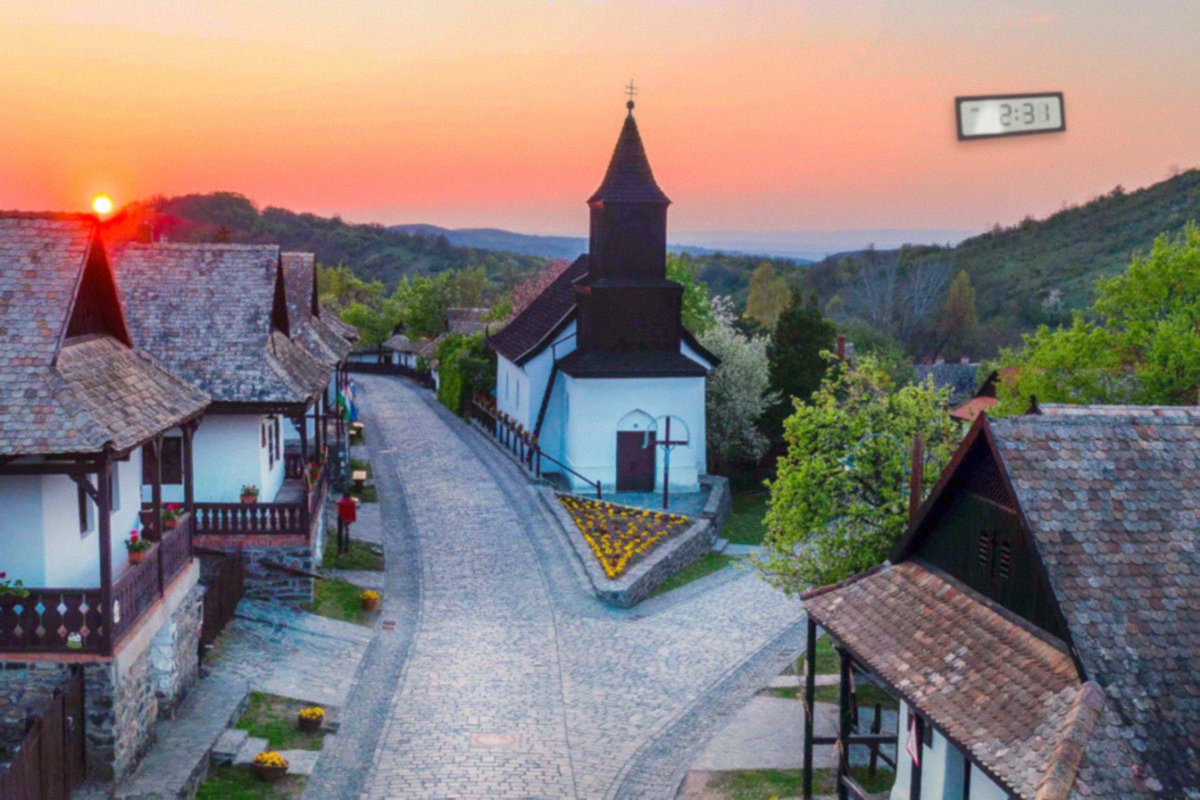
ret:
{"hour": 2, "minute": 31}
